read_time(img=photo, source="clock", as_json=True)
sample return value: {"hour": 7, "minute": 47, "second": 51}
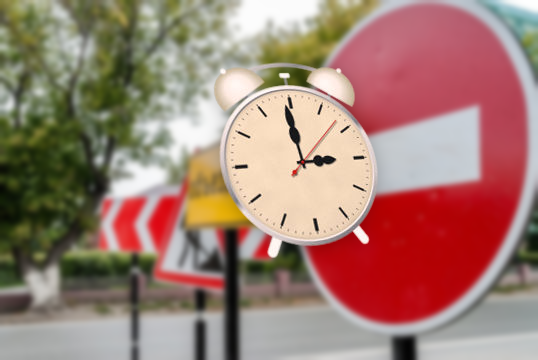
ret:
{"hour": 2, "minute": 59, "second": 8}
